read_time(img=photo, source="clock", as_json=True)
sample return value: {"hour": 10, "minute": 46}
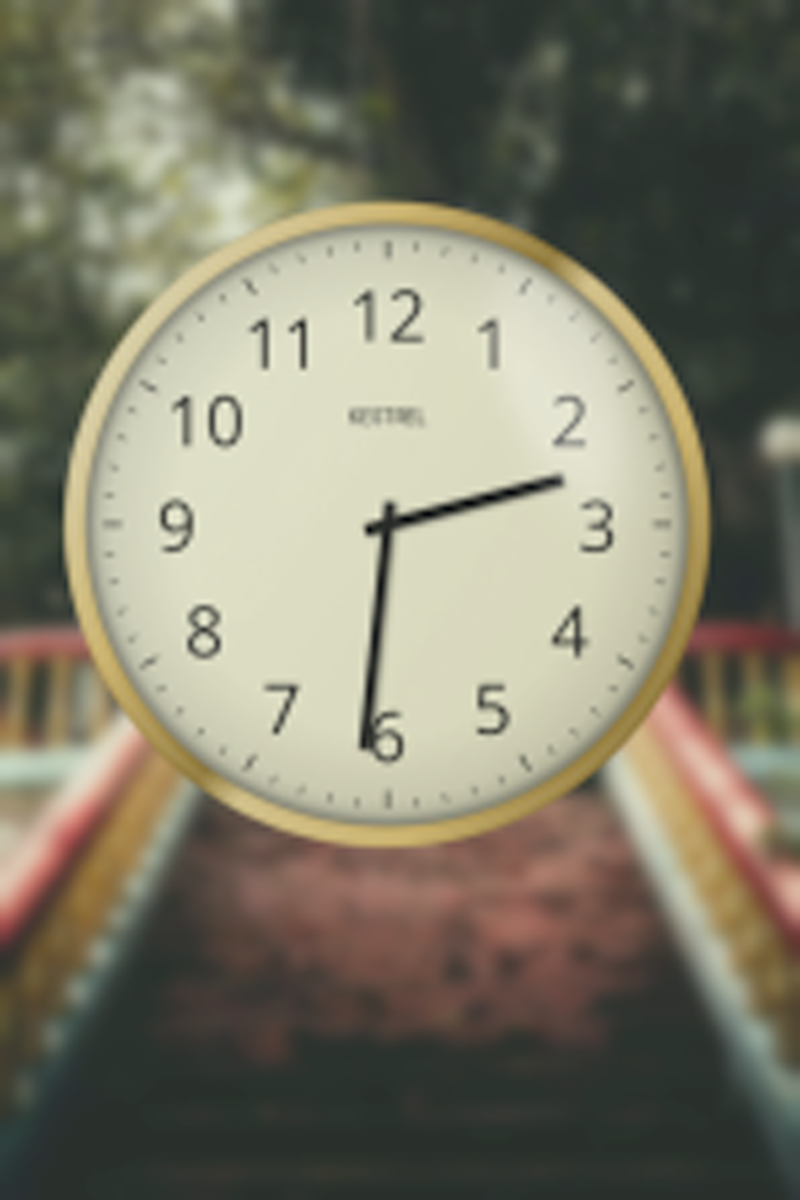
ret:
{"hour": 2, "minute": 31}
